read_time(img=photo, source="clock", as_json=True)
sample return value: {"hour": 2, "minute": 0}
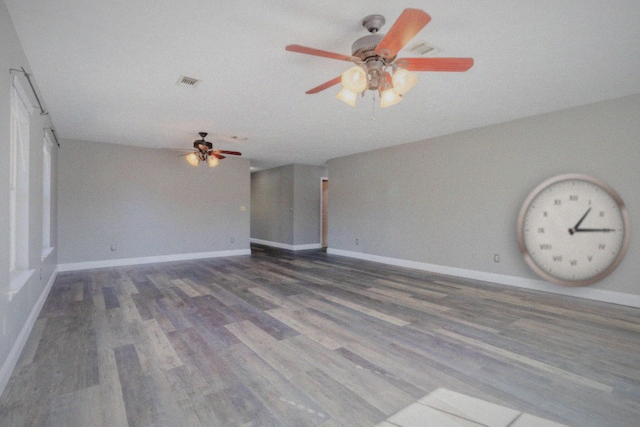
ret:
{"hour": 1, "minute": 15}
